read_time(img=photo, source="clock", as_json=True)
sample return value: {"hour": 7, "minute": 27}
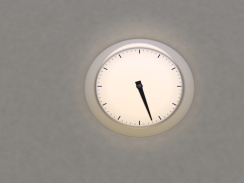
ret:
{"hour": 5, "minute": 27}
